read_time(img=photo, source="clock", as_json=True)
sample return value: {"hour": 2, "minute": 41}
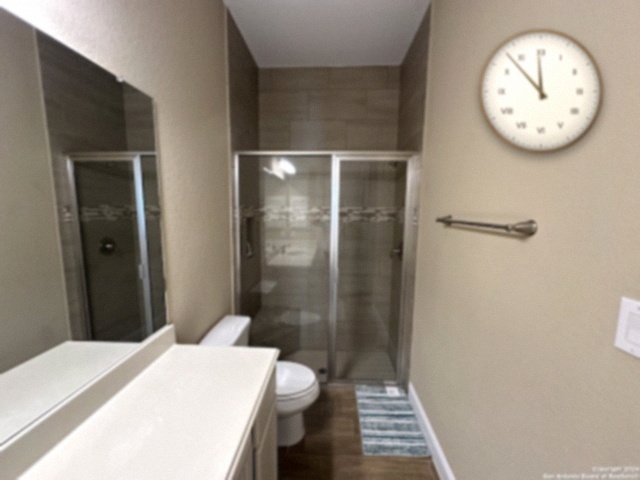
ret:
{"hour": 11, "minute": 53}
